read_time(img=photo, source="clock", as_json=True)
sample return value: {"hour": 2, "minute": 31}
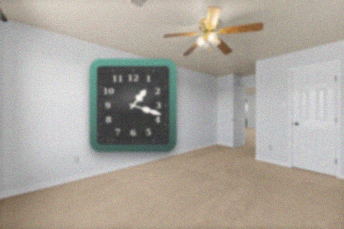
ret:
{"hour": 1, "minute": 18}
